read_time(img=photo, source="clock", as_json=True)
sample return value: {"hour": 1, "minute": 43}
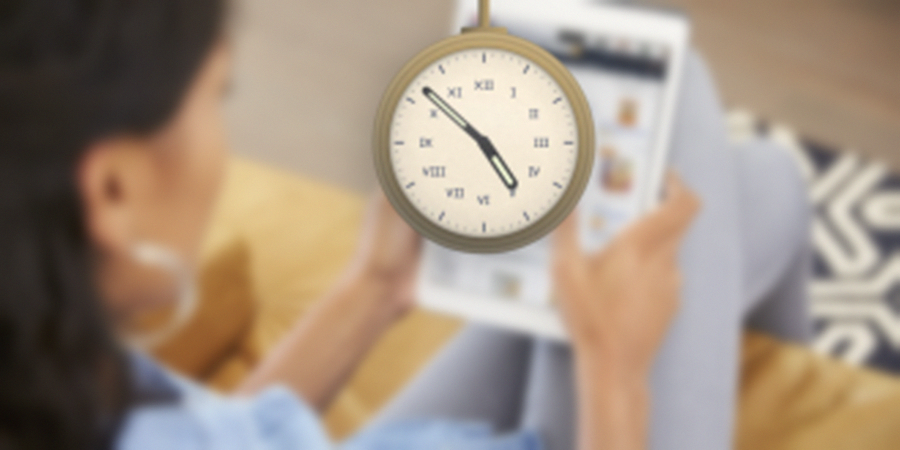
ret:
{"hour": 4, "minute": 52}
